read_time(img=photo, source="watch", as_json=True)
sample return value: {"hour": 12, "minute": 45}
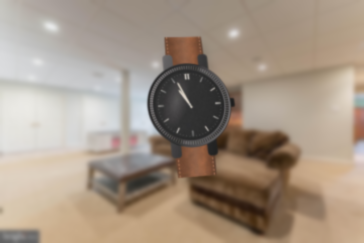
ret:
{"hour": 10, "minute": 56}
